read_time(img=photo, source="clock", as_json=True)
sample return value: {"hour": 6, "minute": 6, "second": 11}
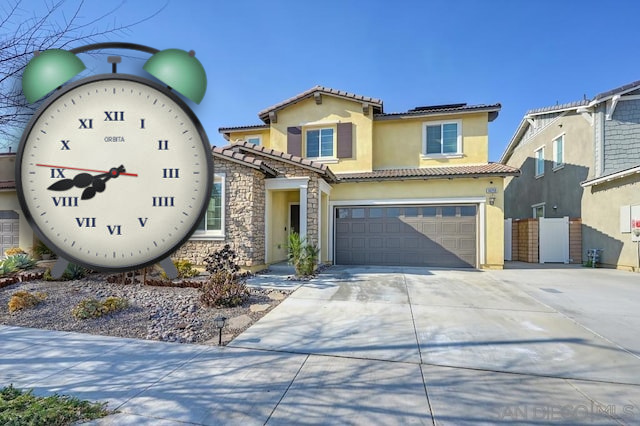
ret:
{"hour": 7, "minute": 42, "second": 46}
